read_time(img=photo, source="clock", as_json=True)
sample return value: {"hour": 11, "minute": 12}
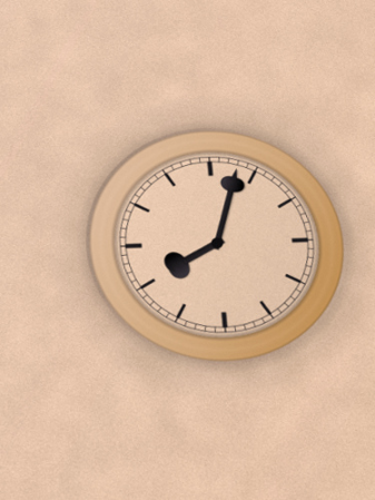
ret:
{"hour": 8, "minute": 3}
